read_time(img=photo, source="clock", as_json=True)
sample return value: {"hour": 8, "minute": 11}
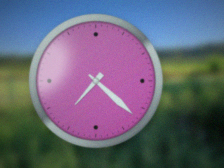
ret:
{"hour": 7, "minute": 22}
